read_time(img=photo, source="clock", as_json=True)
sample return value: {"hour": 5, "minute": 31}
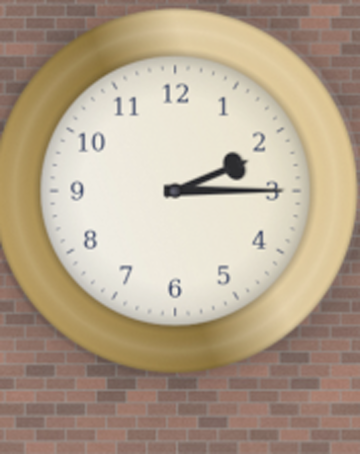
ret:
{"hour": 2, "minute": 15}
